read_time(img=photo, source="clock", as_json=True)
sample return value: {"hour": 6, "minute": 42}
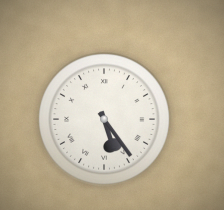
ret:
{"hour": 5, "minute": 24}
